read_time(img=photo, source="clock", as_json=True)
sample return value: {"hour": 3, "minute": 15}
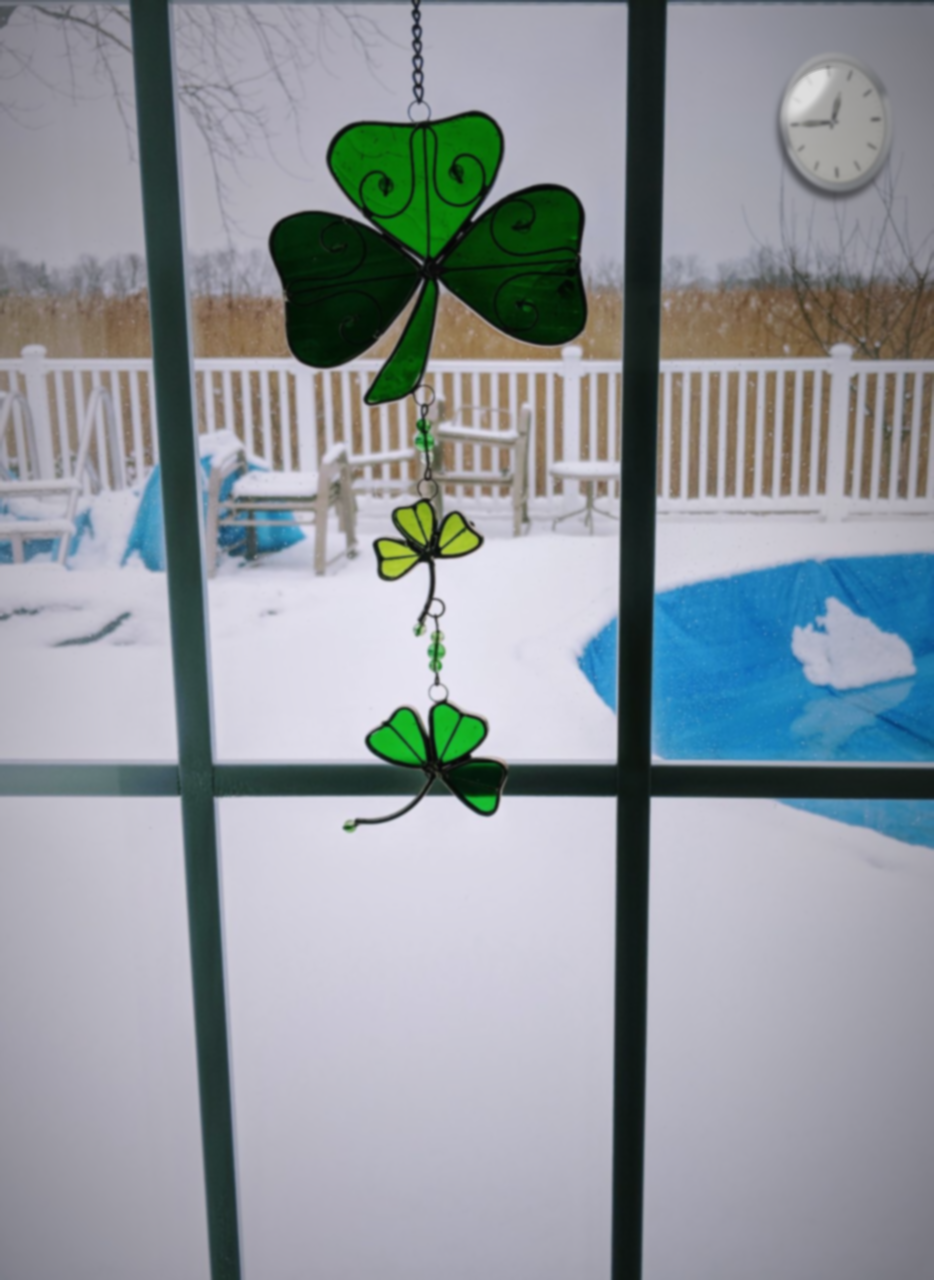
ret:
{"hour": 12, "minute": 45}
